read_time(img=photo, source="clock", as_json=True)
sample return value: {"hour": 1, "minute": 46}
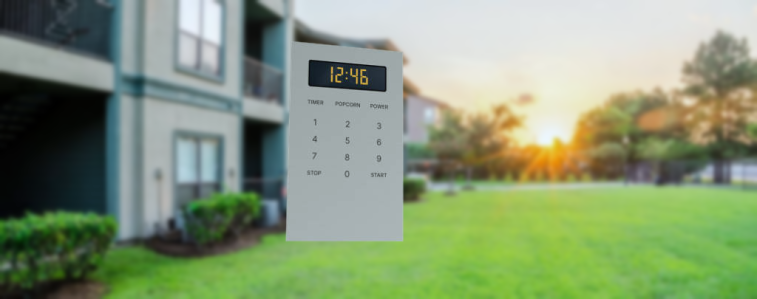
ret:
{"hour": 12, "minute": 46}
